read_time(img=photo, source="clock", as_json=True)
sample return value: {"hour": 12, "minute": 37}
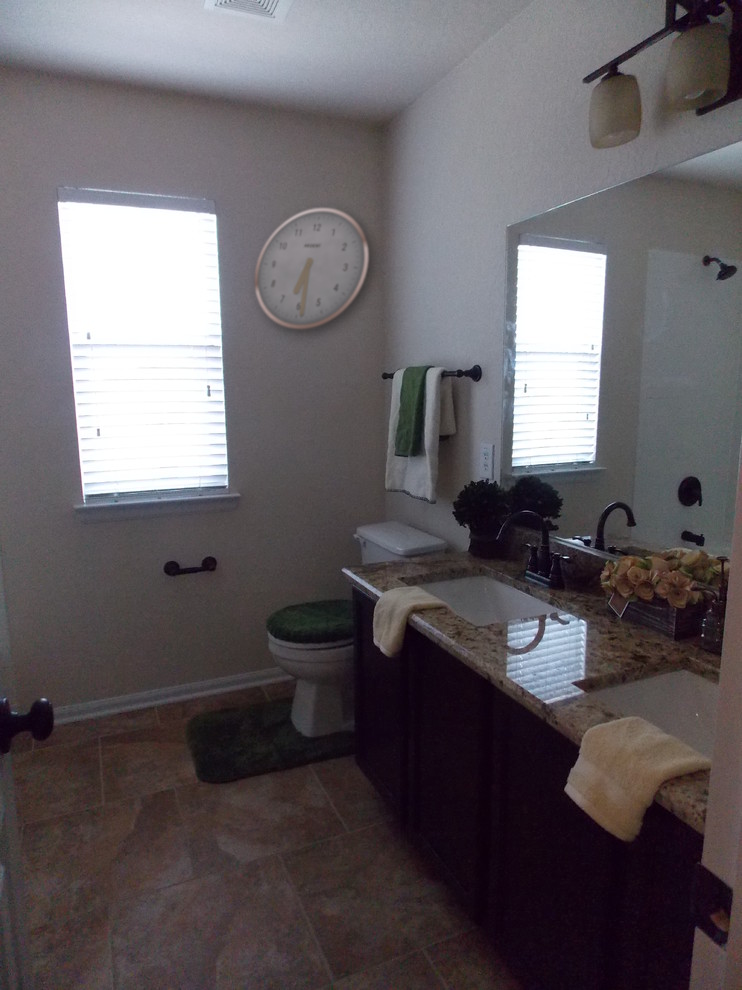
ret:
{"hour": 6, "minute": 29}
